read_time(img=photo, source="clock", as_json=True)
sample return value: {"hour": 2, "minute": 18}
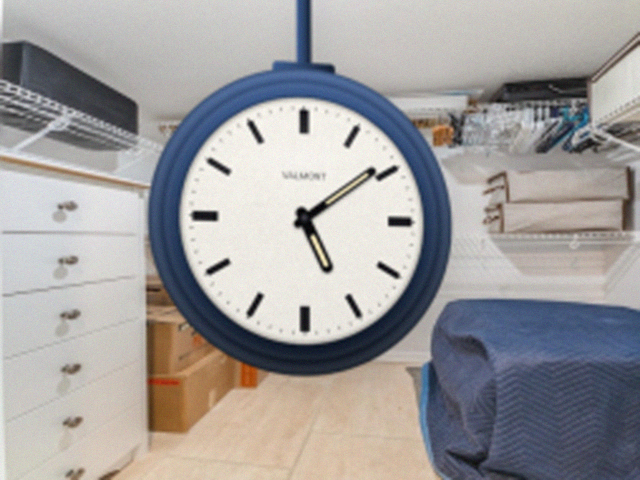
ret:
{"hour": 5, "minute": 9}
